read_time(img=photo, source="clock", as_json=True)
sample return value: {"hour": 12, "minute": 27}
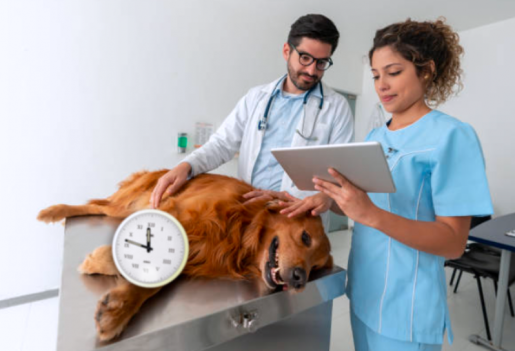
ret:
{"hour": 11, "minute": 47}
